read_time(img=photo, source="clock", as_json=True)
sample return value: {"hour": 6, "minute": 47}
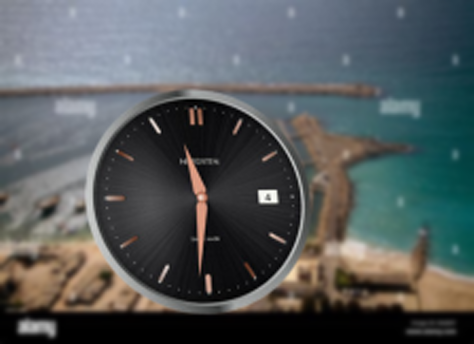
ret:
{"hour": 11, "minute": 31}
